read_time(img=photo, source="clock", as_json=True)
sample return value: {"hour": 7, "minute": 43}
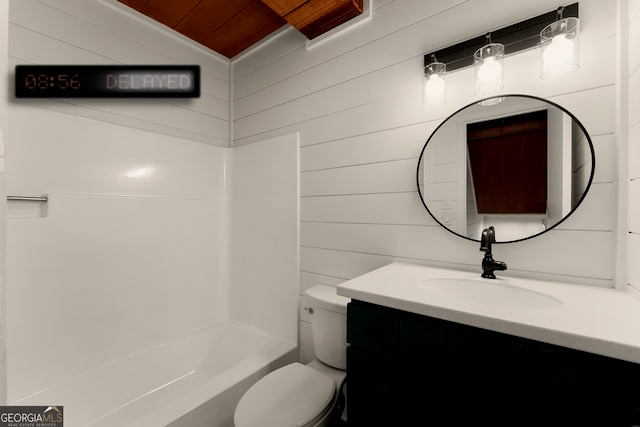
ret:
{"hour": 8, "minute": 56}
